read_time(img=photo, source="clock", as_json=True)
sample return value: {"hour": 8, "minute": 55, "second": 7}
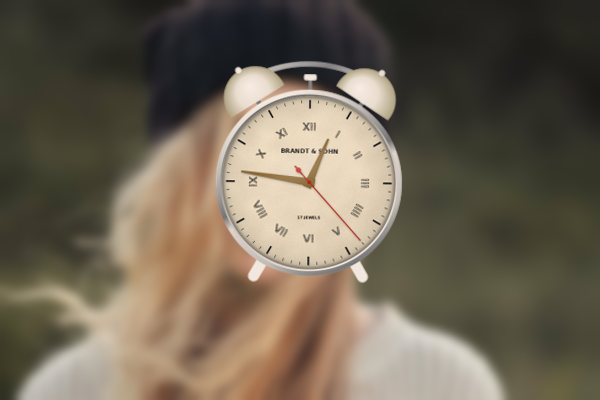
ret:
{"hour": 12, "minute": 46, "second": 23}
